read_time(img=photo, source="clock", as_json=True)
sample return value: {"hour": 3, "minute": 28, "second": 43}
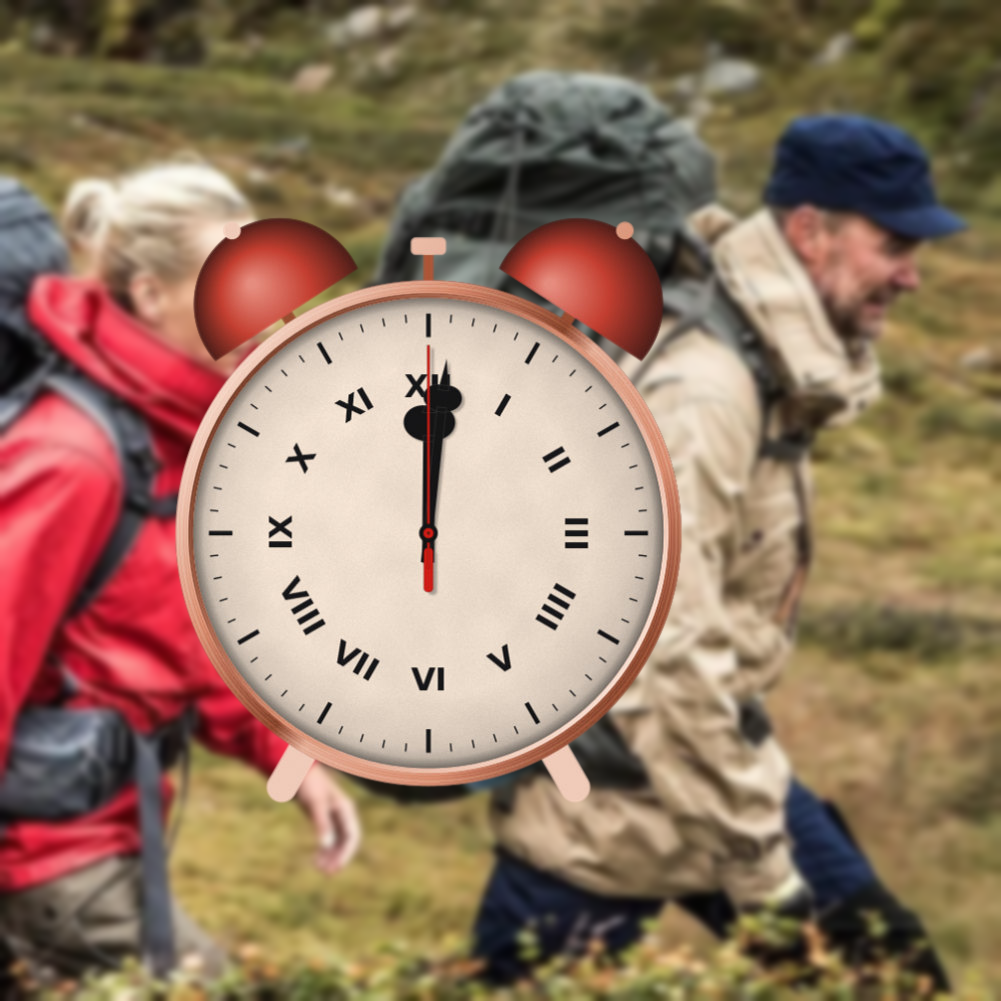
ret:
{"hour": 12, "minute": 1, "second": 0}
